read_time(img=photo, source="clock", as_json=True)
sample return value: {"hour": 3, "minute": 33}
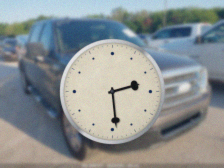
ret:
{"hour": 2, "minute": 29}
